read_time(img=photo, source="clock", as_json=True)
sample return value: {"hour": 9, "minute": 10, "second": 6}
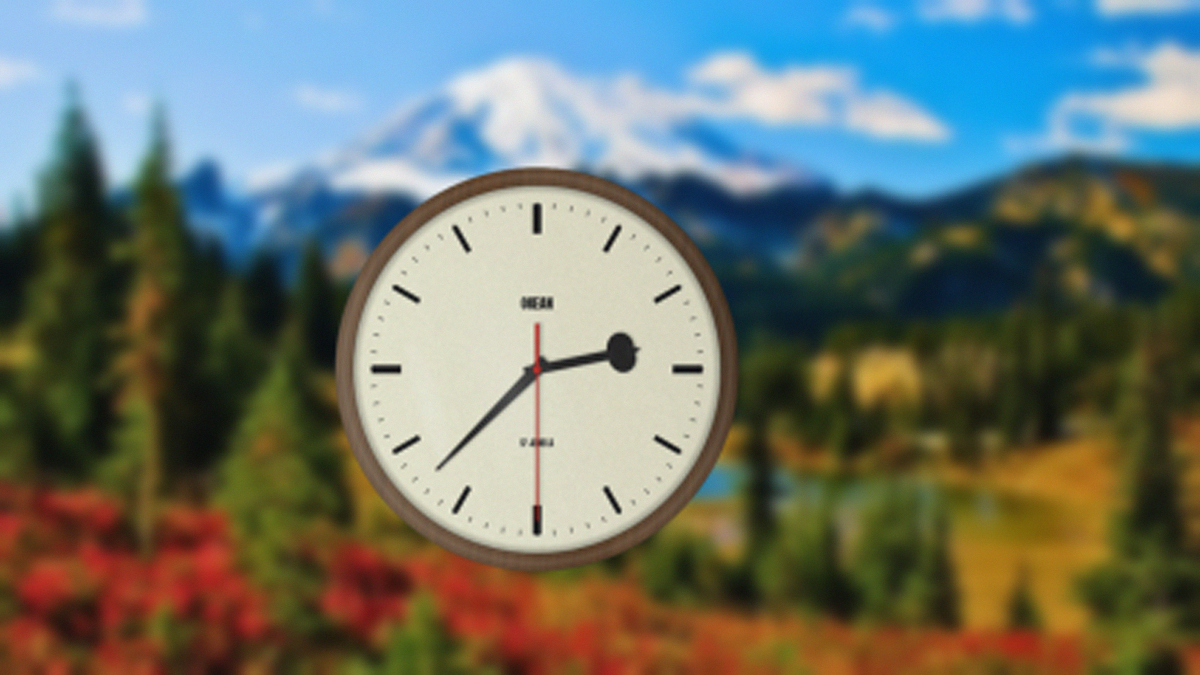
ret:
{"hour": 2, "minute": 37, "second": 30}
